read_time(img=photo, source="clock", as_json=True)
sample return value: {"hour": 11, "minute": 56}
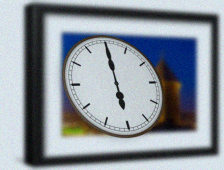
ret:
{"hour": 6, "minute": 0}
